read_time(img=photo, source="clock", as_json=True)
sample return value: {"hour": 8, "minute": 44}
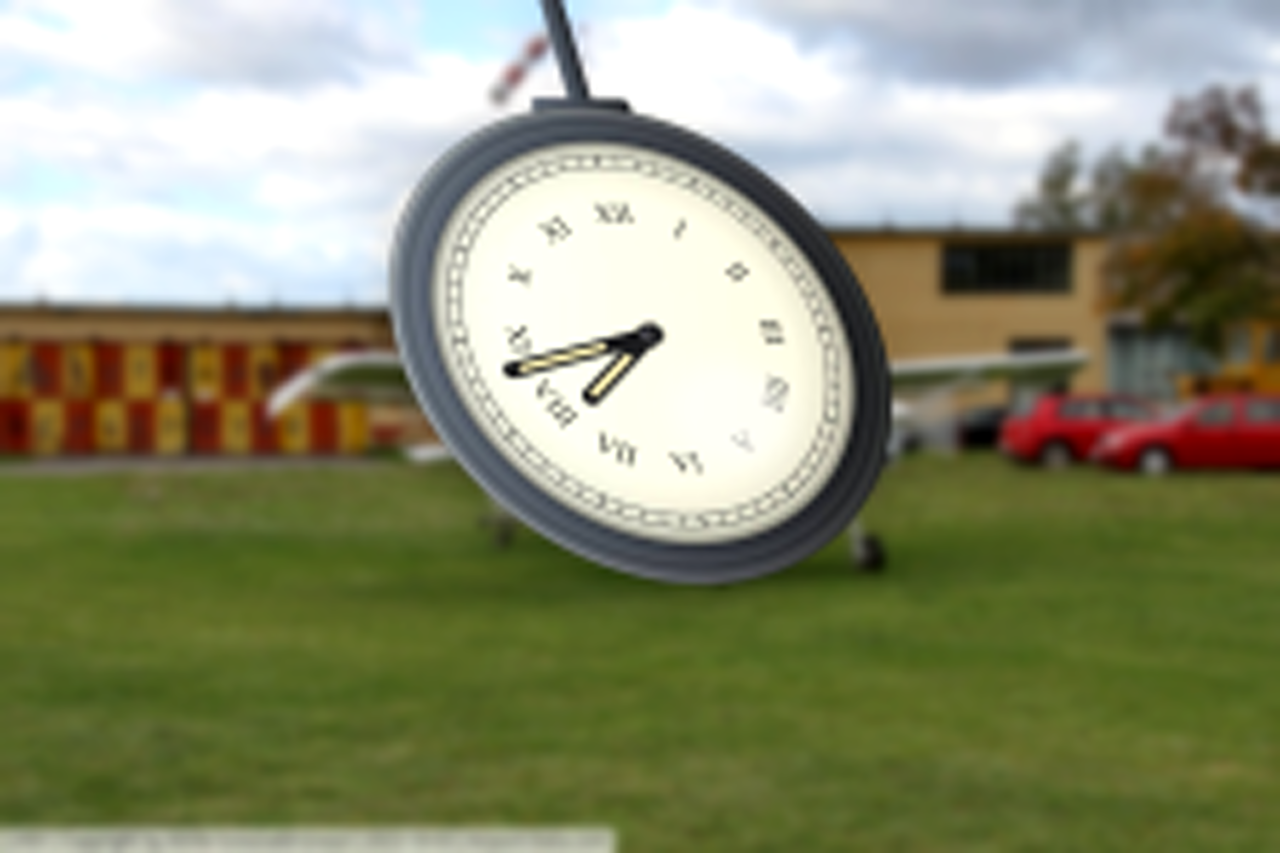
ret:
{"hour": 7, "minute": 43}
